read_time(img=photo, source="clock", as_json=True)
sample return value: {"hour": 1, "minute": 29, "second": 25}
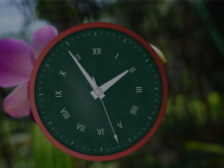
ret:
{"hour": 1, "minute": 54, "second": 27}
